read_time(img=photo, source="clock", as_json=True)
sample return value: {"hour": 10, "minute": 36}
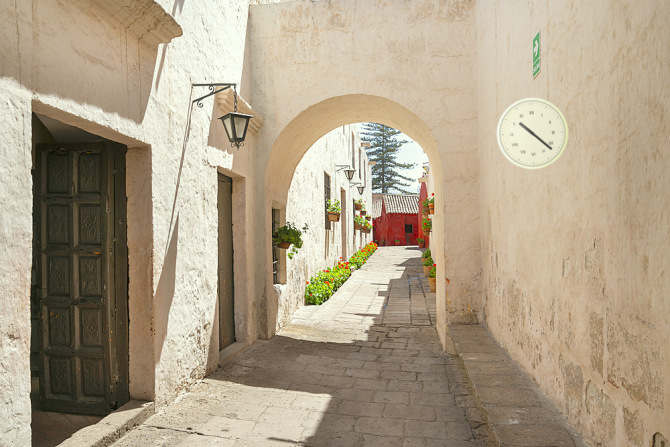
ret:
{"hour": 10, "minute": 22}
